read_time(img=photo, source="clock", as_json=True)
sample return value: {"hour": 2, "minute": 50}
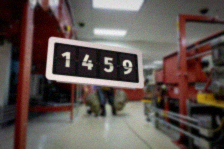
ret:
{"hour": 14, "minute": 59}
